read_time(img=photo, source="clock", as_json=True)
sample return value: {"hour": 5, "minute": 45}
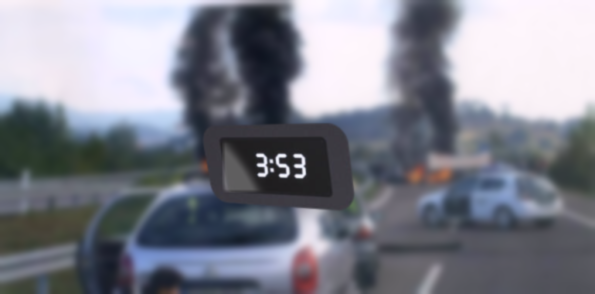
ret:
{"hour": 3, "minute": 53}
